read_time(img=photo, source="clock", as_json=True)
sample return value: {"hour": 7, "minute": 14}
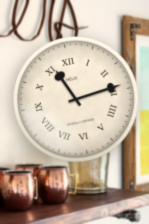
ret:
{"hour": 11, "minute": 14}
